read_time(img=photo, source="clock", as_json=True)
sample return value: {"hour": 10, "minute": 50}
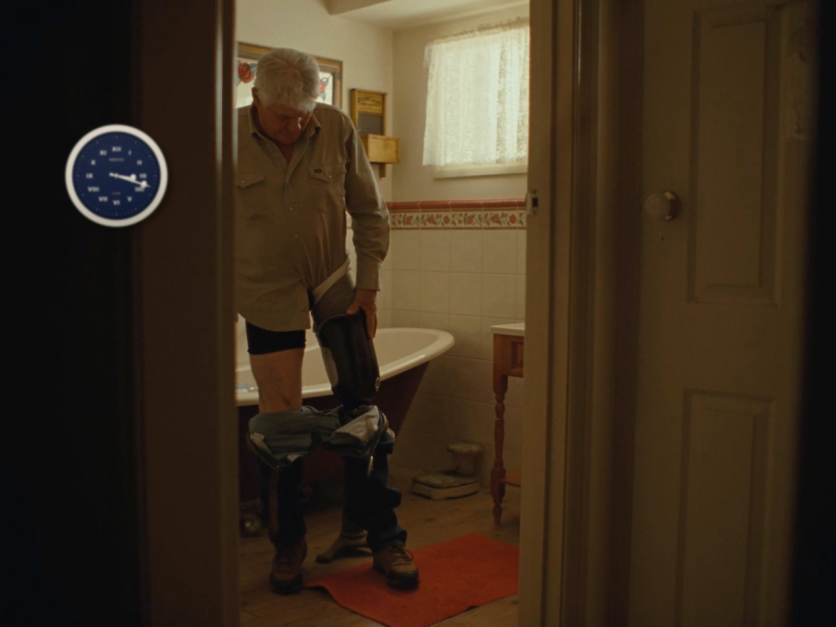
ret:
{"hour": 3, "minute": 18}
